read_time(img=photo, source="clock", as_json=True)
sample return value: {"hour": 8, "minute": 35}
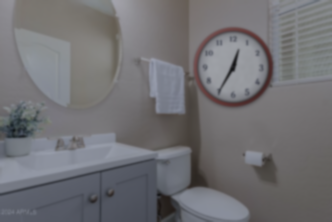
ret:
{"hour": 12, "minute": 35}
